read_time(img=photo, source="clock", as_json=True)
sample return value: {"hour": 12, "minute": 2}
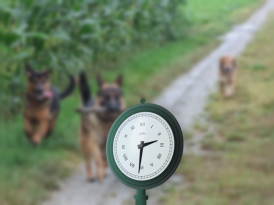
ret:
{"hour": 2, "minute": 31}
